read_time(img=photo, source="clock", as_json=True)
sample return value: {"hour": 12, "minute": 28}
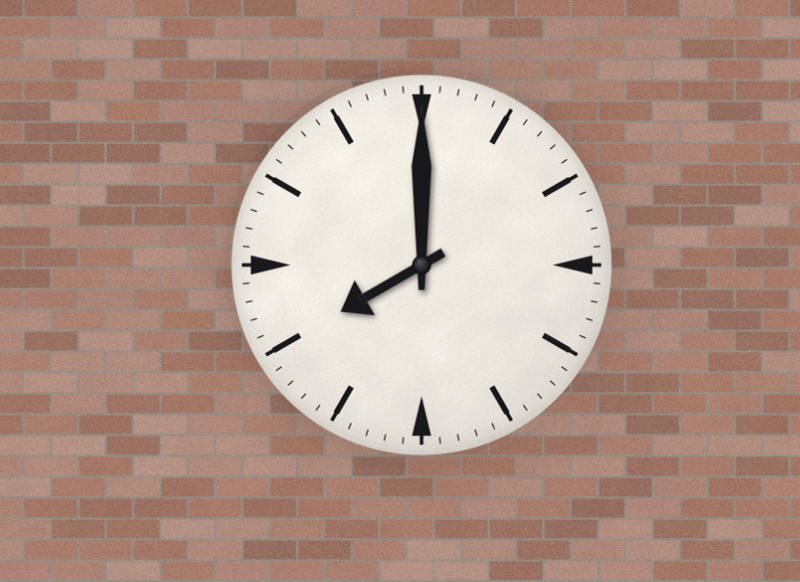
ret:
{"hour": 8, "minute": 0}
